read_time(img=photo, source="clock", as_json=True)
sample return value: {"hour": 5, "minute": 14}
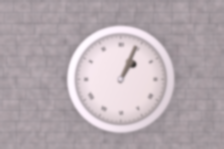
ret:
{"hour": 1, "minute": 4}
